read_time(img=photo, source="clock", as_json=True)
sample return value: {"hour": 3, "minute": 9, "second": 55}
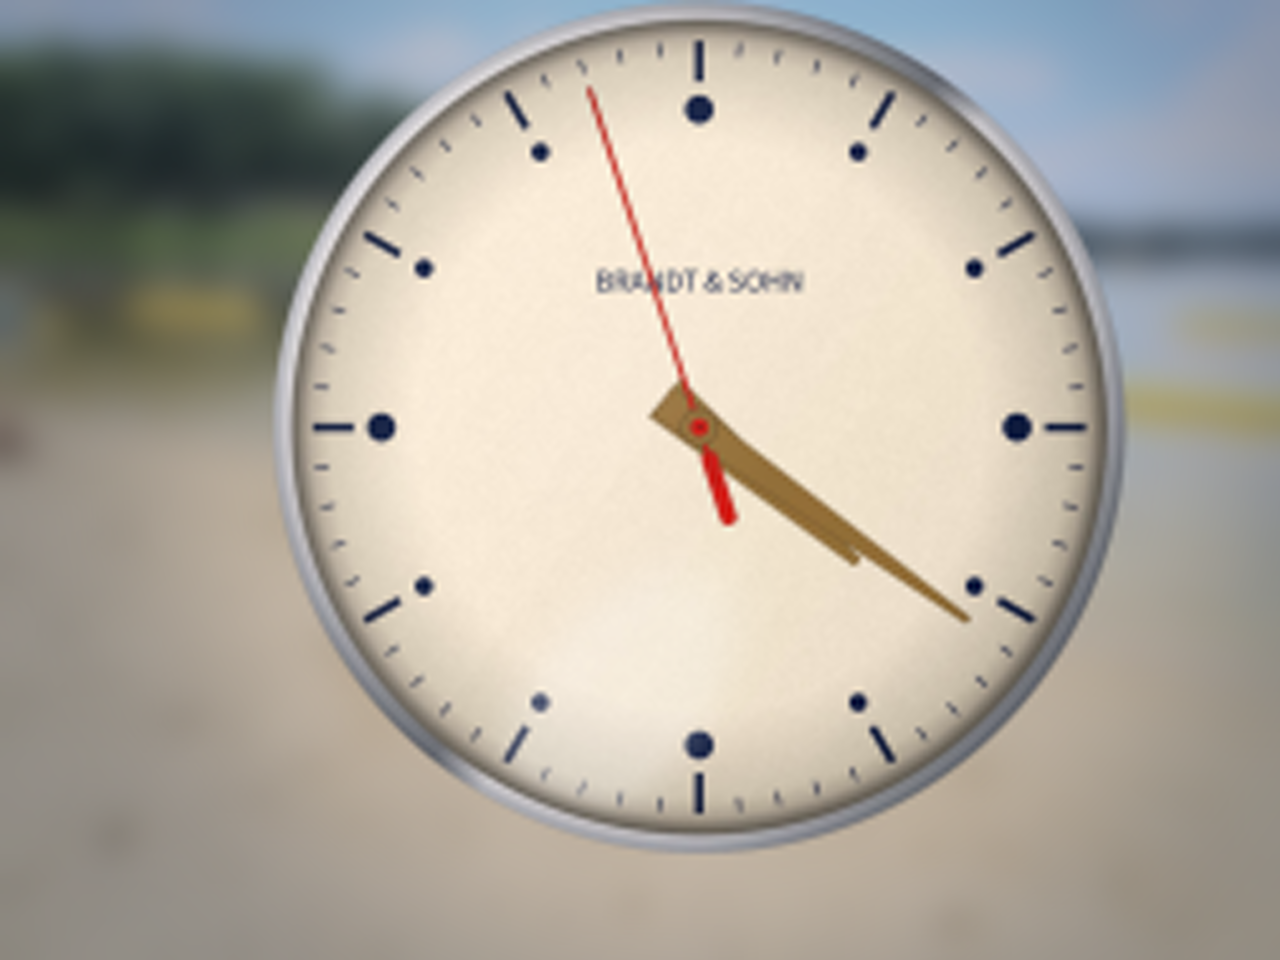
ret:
{"hour": 4, "minute": 20, "second": 57}
